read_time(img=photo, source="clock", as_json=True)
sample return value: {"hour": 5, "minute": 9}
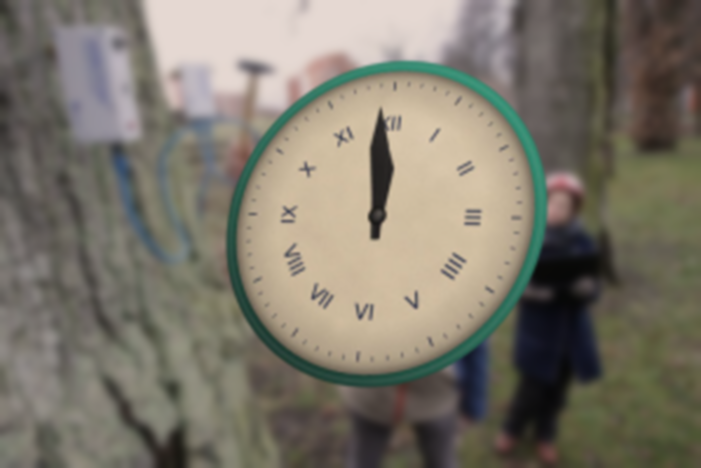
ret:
{"hour": 11, "minute": 59}
